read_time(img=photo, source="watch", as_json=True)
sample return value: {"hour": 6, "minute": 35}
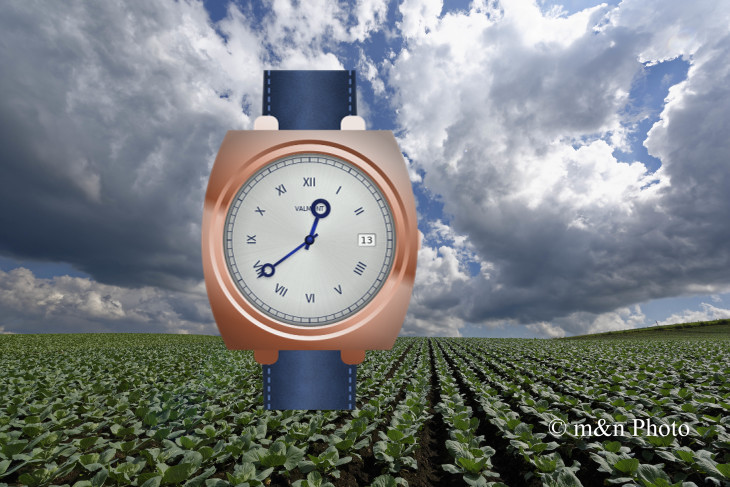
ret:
{"hour": 12, "minute": 39}
